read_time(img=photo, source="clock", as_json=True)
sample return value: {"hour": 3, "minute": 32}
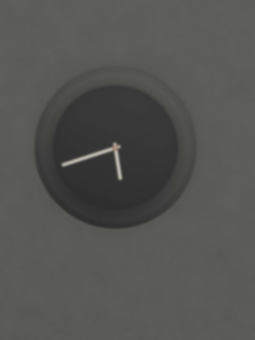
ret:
{"hour": 5, "minute": 42}
